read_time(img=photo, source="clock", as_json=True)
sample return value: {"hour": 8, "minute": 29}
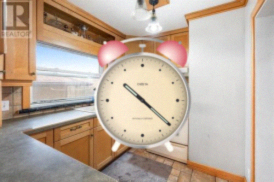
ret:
{"hour": 10, "minute": 22}
